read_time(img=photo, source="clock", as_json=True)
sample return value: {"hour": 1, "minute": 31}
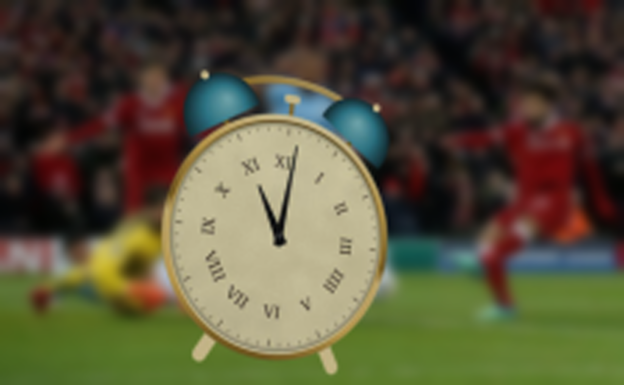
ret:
{"hour": 11, "minute": 1}
